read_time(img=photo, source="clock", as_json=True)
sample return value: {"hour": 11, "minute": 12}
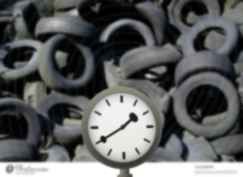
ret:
{"hour": 1, "minute": 40}
